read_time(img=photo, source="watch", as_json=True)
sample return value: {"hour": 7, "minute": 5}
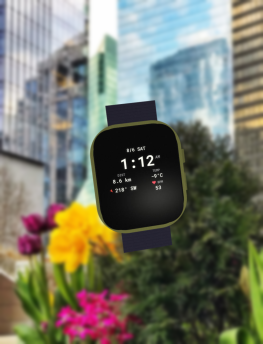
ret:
{"hour": 1, "minute": 12}
